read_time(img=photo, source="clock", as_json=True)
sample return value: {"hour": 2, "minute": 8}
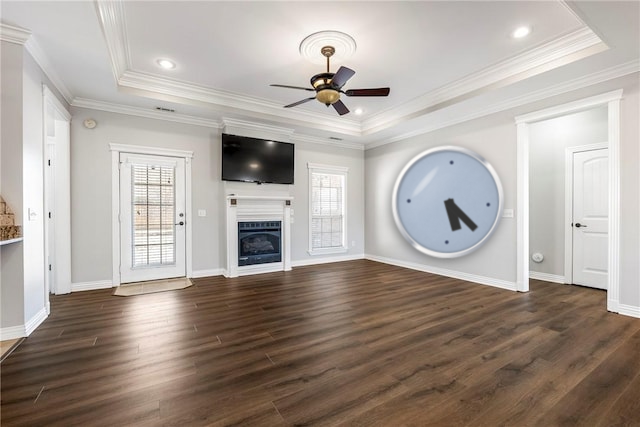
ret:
{"hour": 5, "minute": 22}
